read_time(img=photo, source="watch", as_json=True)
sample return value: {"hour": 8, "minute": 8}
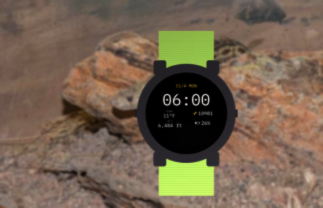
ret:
{"hour": 6, "minute": 0}
